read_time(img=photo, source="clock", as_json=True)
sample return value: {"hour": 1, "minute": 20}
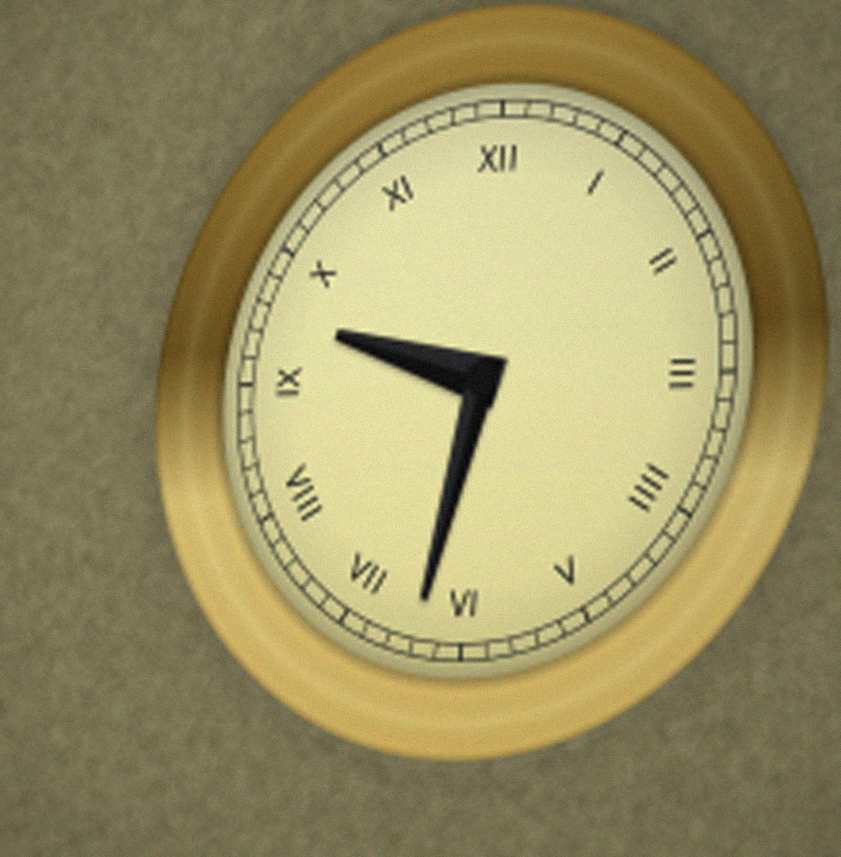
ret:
{"hour": 9, "minute": 32}
